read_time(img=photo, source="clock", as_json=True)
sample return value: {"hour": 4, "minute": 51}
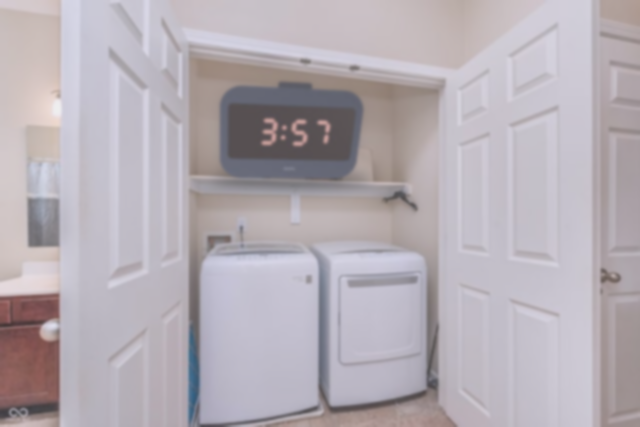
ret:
{"hour": 3, "minute": 57}
